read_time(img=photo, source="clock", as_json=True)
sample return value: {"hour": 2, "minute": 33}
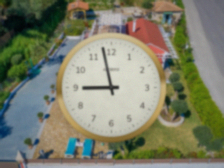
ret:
{"hour": 8, "minute": 58}
